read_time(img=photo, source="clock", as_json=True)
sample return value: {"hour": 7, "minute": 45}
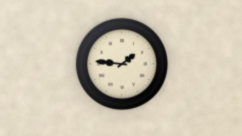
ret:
{"hour": 1, "minute": 46}
